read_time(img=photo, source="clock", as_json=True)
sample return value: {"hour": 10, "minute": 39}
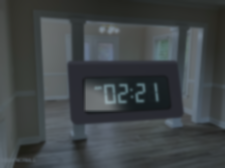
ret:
{"hour": 2, "minute": 21}
